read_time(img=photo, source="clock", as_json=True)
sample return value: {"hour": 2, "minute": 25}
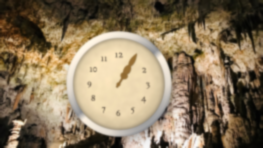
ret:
{"hour": 1, "minute": 5}
